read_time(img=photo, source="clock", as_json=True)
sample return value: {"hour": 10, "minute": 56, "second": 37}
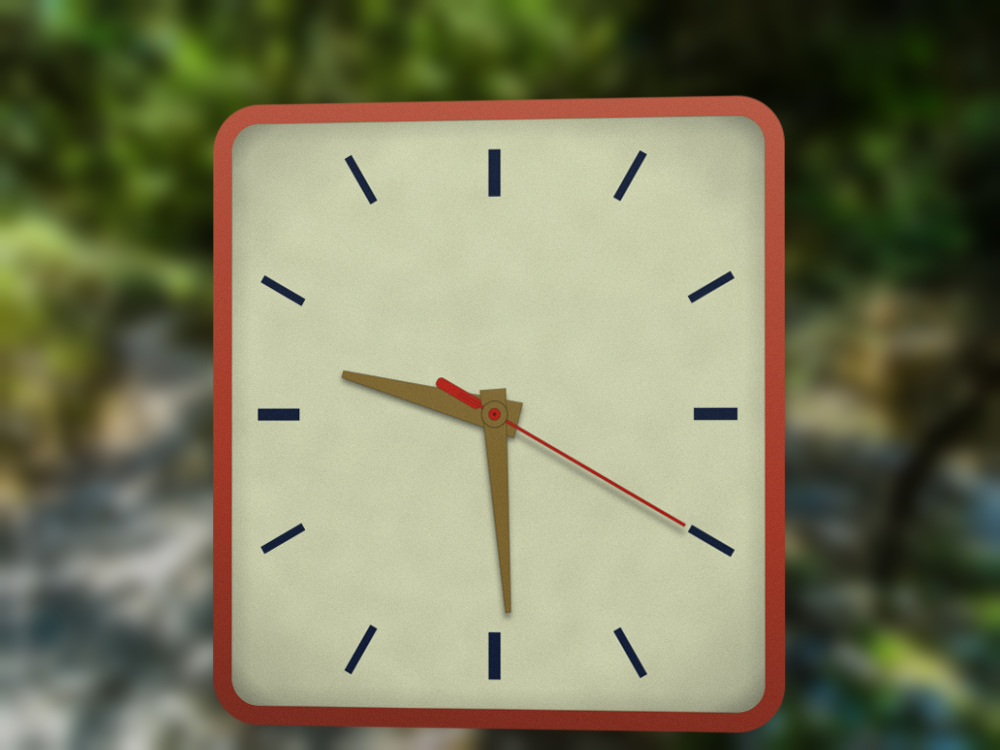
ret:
{"hour": 9, "minute": 29, "second": 20}
